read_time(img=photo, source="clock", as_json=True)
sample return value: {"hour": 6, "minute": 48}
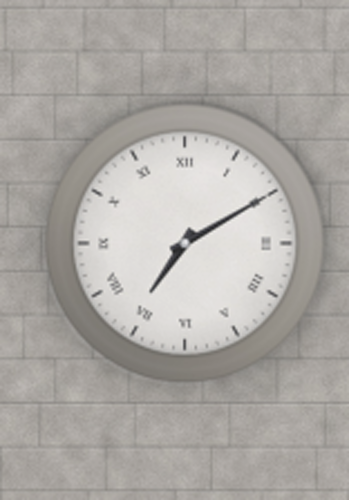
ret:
{"hour": 7, "minute": 10}
